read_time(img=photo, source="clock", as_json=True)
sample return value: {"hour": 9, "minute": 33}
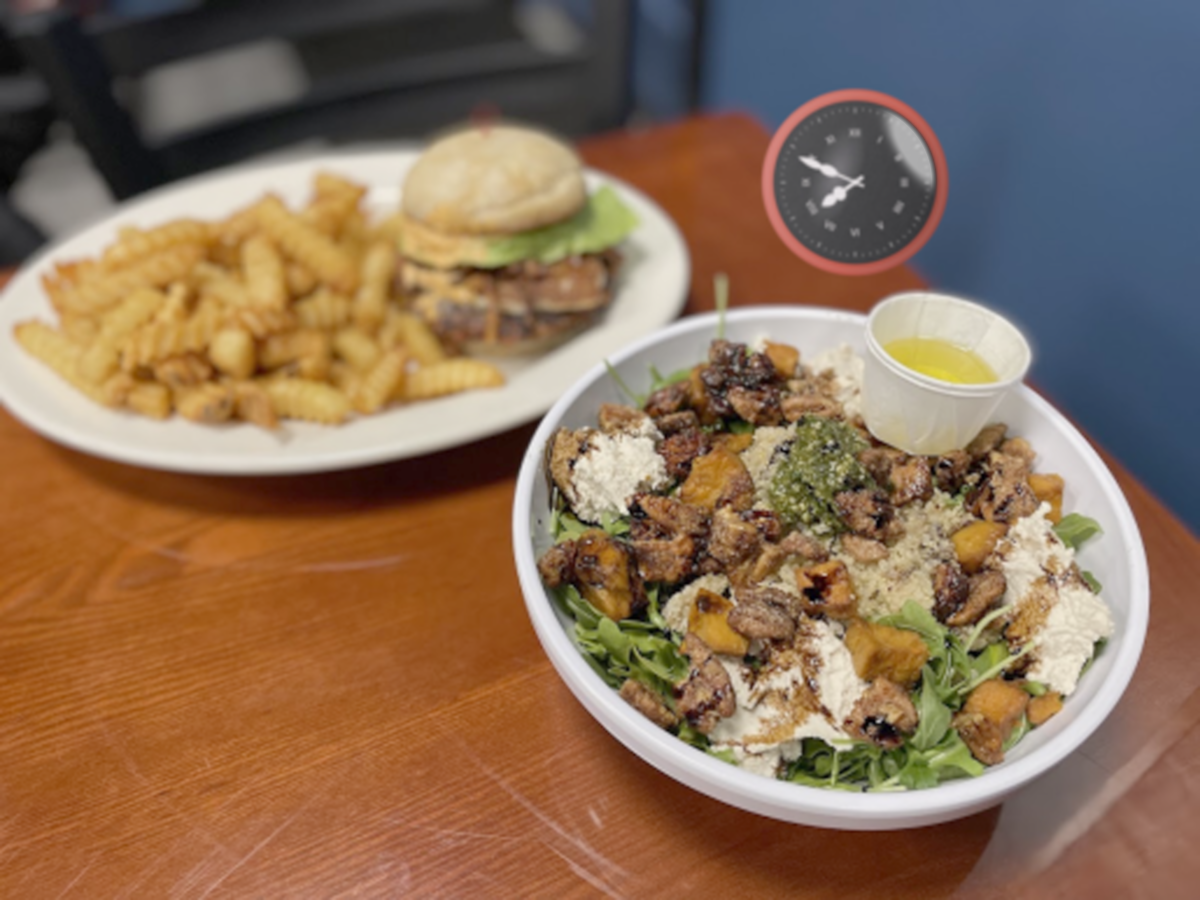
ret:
{"hour": 7, "minute": 49}
